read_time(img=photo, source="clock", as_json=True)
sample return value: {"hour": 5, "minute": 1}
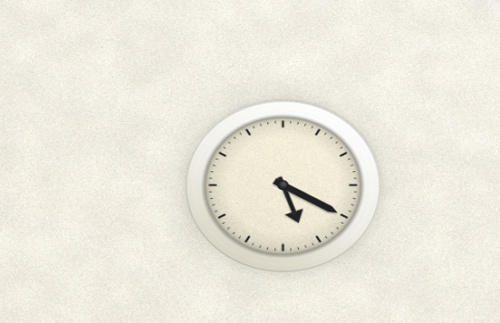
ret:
{"hour": 5, "minute": 20}
